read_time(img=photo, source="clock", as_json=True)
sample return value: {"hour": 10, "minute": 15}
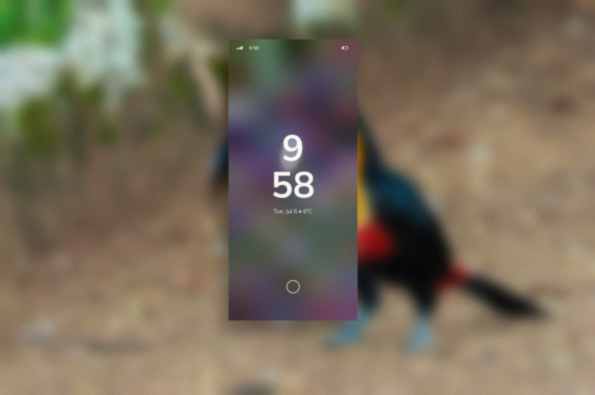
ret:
{"hour": 9, "minute": 58}
